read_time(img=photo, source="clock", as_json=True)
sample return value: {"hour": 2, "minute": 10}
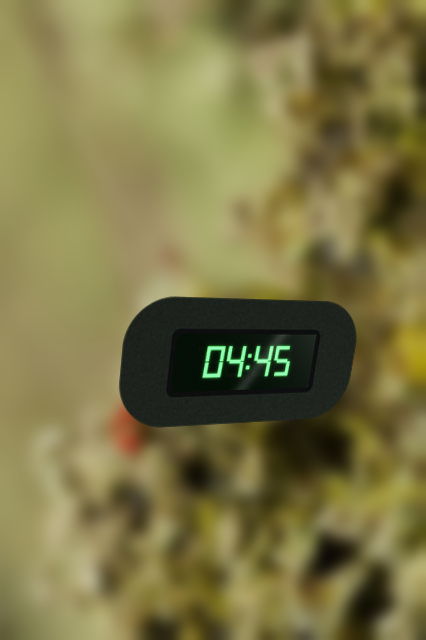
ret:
{"hour": 4, "minute": 45}
